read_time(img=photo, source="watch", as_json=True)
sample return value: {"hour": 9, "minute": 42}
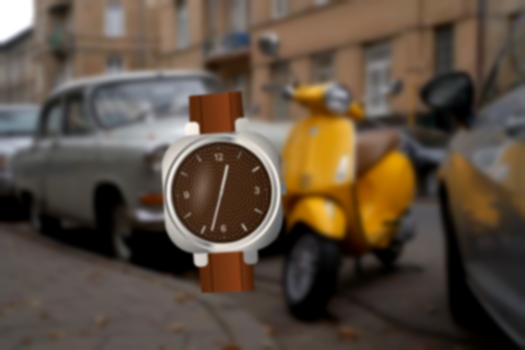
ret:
{"hour": 12, "minute": 33}
